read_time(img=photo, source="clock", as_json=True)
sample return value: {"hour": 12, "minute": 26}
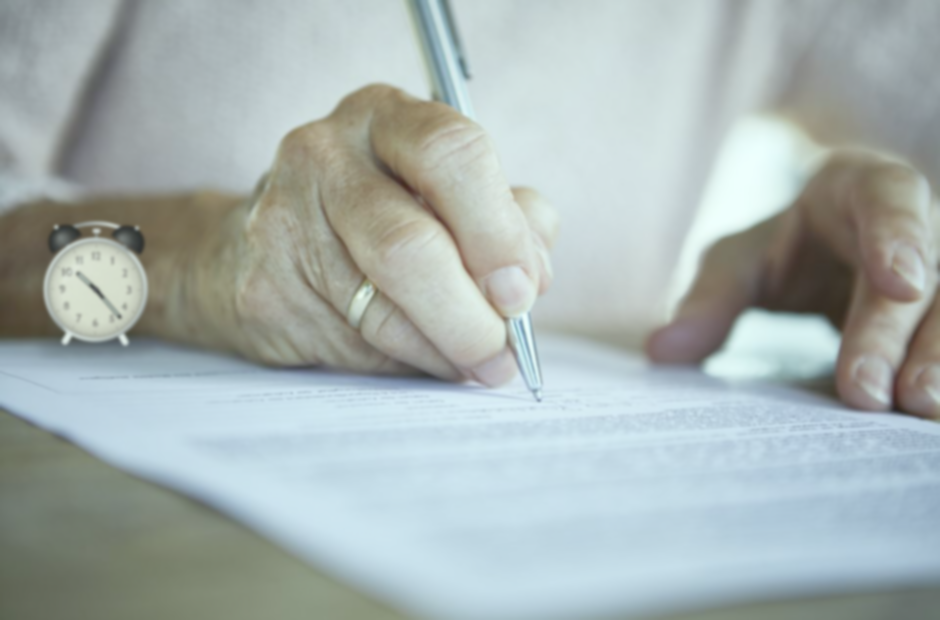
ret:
{"hour": 10, "minute": 23}
